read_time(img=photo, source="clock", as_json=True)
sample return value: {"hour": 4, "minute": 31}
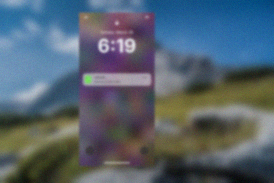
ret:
{"hour": 6, "minute": 19}
